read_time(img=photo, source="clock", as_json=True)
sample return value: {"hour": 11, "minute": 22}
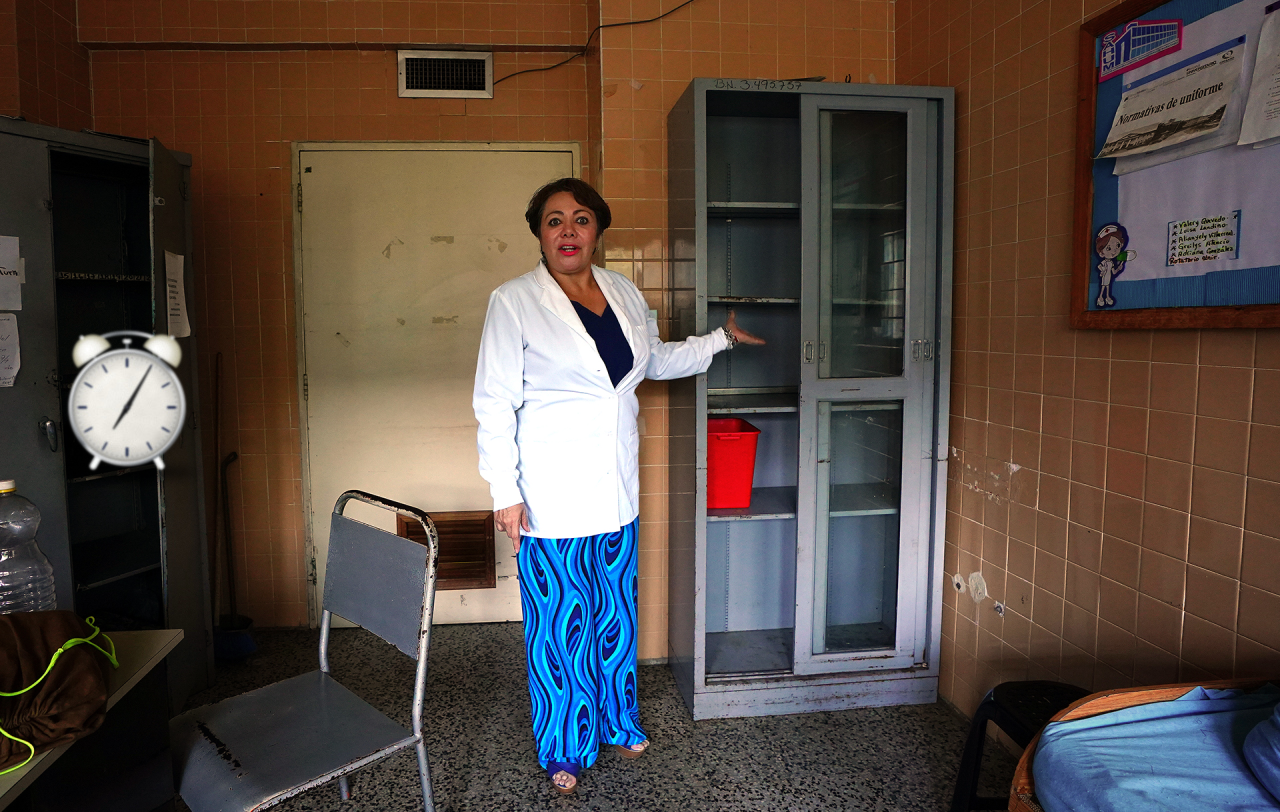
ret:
{"hour": 7, "minute": 5}
